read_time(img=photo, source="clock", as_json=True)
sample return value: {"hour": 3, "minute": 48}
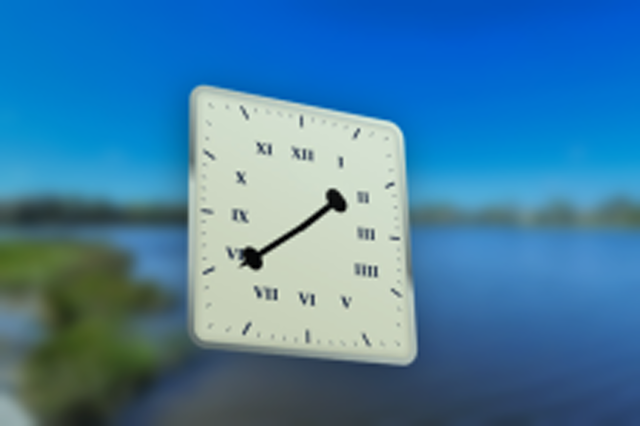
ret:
{"hour": 1, "minute": 39}
